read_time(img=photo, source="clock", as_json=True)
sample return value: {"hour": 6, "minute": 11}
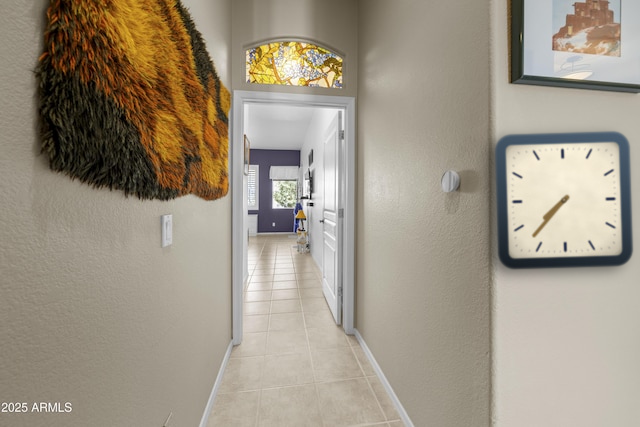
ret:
{"hour": 7, "minute": 37}
